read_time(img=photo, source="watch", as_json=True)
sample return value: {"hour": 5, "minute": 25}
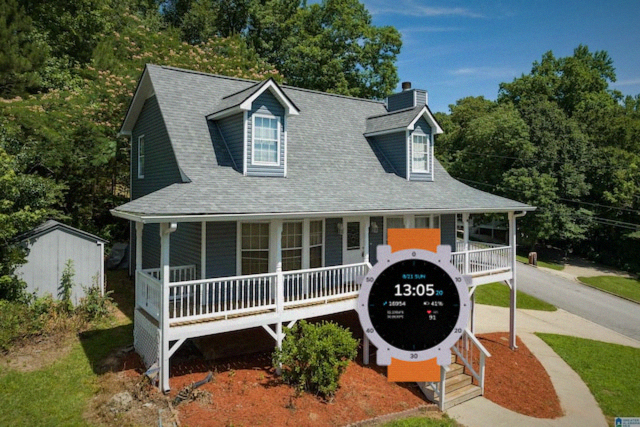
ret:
{"hour": 13, "minute": 5}
